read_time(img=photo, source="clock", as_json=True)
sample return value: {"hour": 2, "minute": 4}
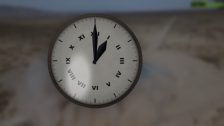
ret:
{"hour": 1, "minute": 0}
